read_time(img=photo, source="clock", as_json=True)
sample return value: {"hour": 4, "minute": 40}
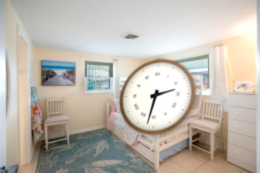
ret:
{"hour": 2, "minute": 32}
